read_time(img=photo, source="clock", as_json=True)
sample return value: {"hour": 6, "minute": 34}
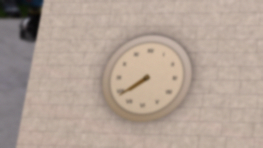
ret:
{"hour": 7, "minute": 39}
